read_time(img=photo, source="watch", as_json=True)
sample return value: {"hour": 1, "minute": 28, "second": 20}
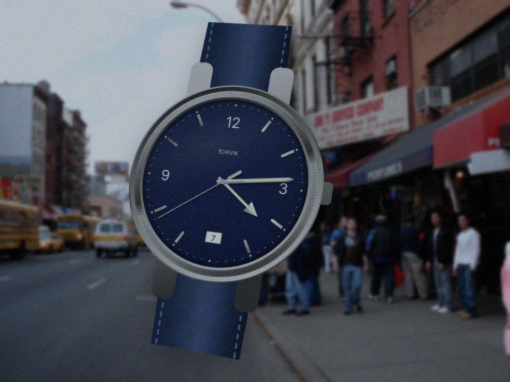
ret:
{"hour": 4, "minute": 13, "second": 39}
